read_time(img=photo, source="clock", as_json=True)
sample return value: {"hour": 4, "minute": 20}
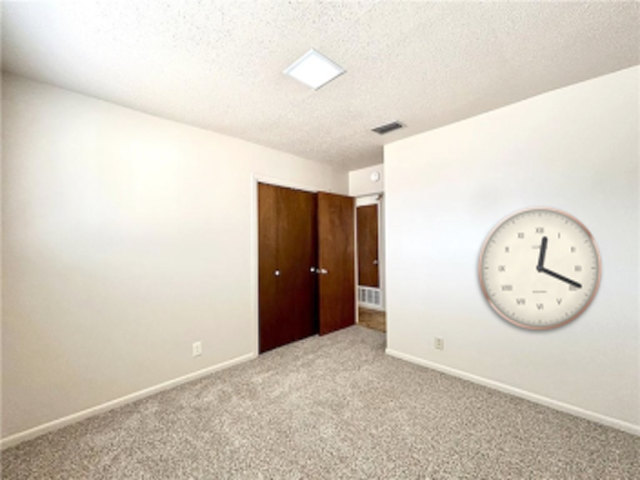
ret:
{"hour": 12, "minute": 19}
